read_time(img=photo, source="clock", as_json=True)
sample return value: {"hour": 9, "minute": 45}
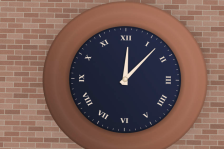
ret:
{"hour": 12, "minute": 7}
